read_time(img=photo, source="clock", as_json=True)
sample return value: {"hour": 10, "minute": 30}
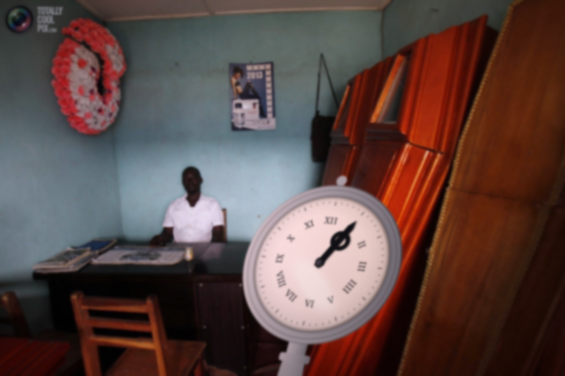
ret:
{"hour": 1, "minute": 5}
